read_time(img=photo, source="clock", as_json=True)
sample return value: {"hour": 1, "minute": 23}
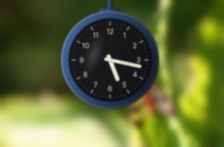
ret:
{"hour": 5, "minute": 17}
